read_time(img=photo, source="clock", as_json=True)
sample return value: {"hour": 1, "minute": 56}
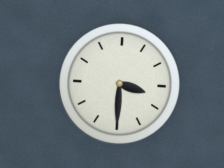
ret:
{"hour": 3, "minute": 30}
